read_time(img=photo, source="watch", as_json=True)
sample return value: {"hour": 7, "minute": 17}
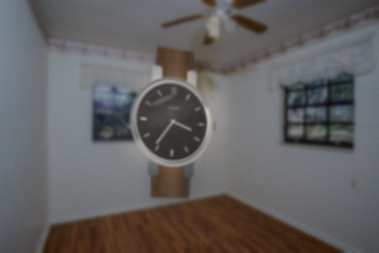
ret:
{"hour": 3, "minute": 36}
